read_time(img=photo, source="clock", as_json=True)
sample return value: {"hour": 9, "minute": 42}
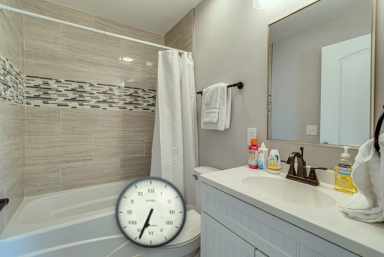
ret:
{"hour": 6, "minute": 34}
